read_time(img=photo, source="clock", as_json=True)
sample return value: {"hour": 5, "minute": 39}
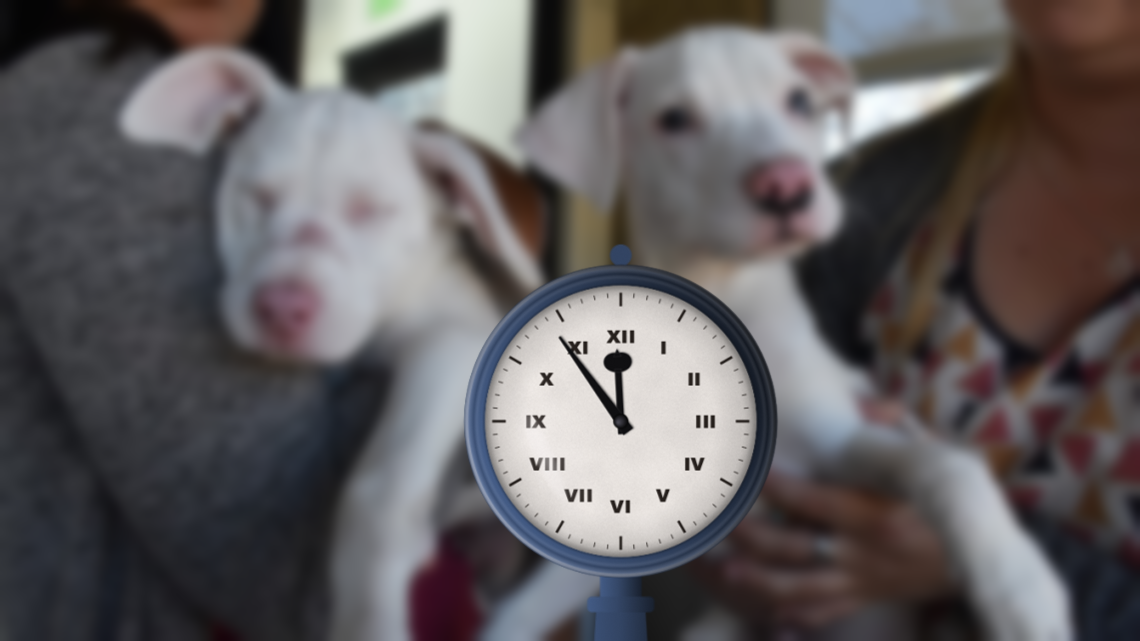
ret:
{"hour": 11, "minute": 54}
